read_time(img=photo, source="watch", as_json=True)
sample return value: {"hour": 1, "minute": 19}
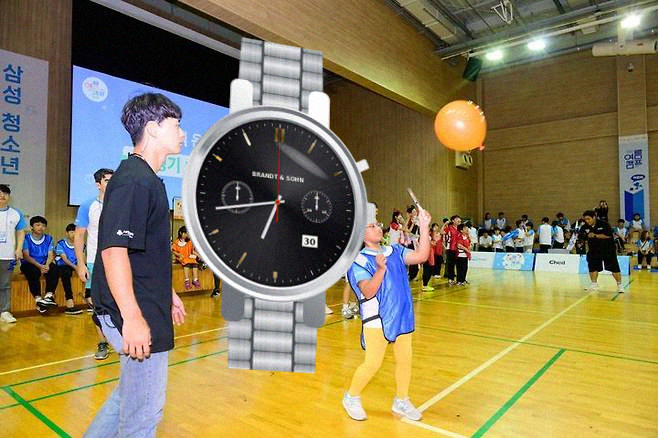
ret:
{"hour": 6, "minute": 43}
